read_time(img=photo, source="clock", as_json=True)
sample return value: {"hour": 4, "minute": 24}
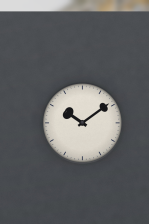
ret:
{"hour": 10, "minute": 9}
